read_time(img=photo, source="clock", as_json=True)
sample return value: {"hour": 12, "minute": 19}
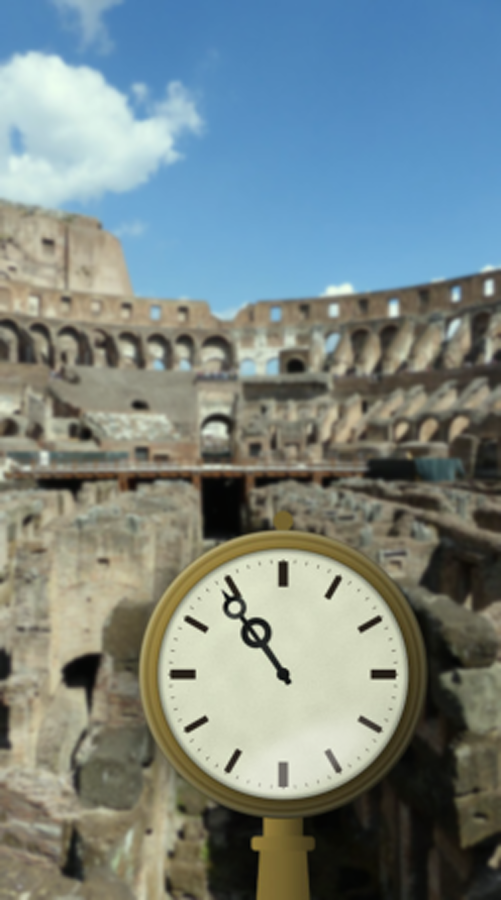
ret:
{"hour": 10, "minute": 54}
